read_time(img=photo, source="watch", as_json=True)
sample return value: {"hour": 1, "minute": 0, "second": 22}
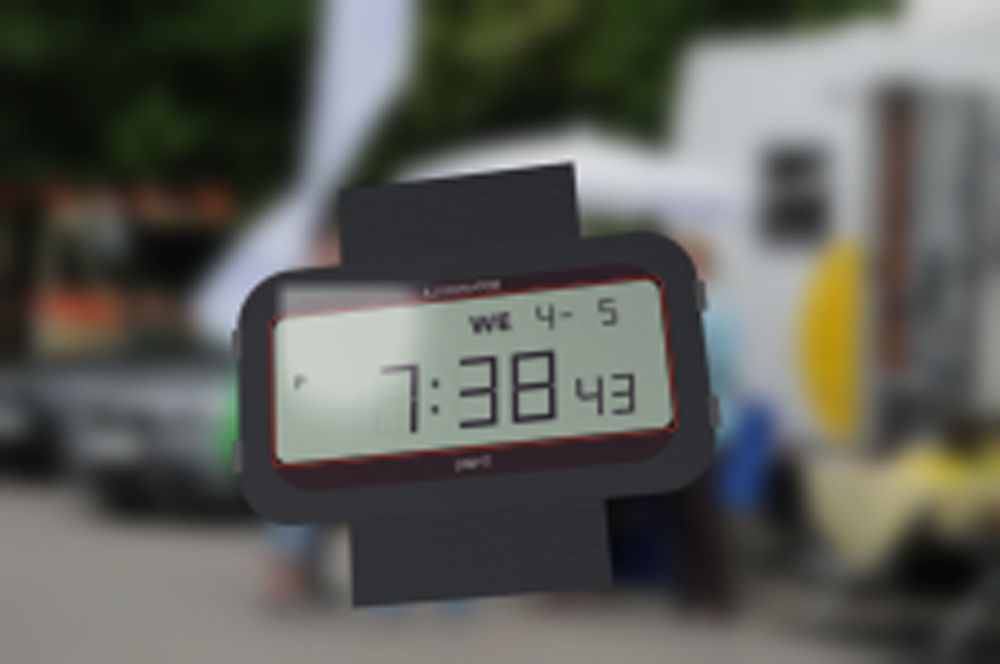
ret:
{"hour": 7, "minute": 38, "second": 43}
